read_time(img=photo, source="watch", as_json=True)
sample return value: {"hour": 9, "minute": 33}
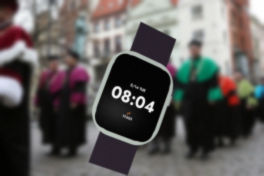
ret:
{"hour": 8, "minute": 4}
